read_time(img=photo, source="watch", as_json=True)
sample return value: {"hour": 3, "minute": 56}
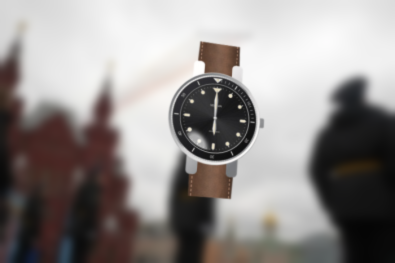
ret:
{"hour": 6, "minute": 0}
